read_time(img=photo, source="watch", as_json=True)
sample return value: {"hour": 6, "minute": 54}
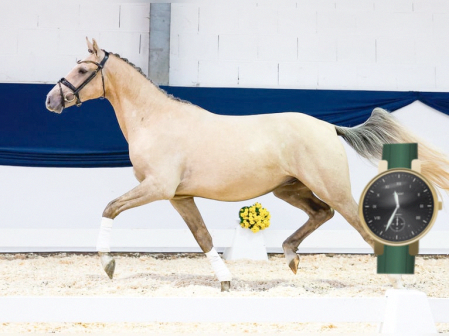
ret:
{"hour": 11, "minute": 34}
